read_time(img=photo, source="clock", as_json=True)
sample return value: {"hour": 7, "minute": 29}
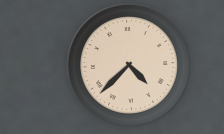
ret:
{"hour": 4, "minute": 38}
